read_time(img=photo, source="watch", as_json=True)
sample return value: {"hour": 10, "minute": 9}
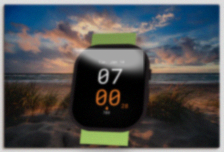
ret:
{"hour": 7, "minute": 0}
